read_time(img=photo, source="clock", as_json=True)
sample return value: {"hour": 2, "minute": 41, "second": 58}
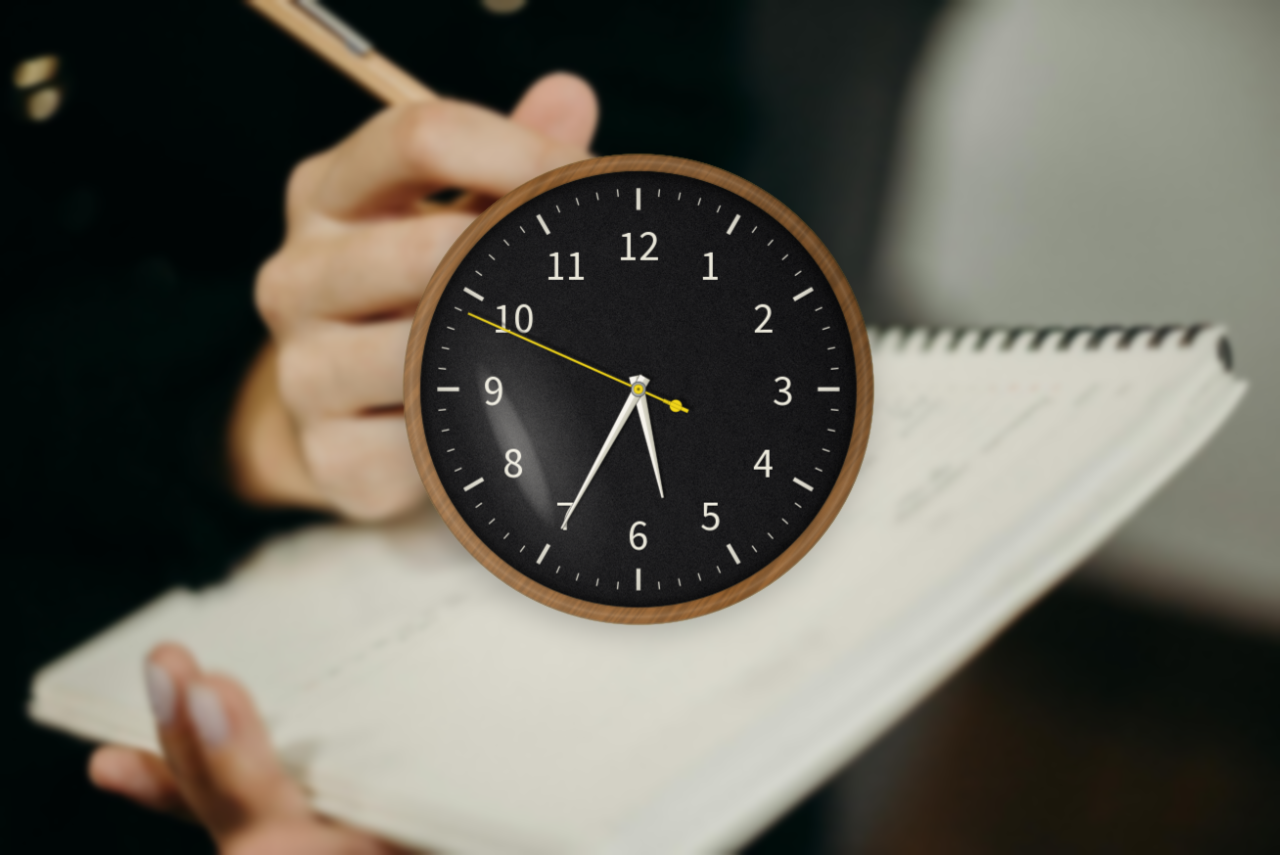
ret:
{"hour": 5, "minute": 34, "second": 49}
